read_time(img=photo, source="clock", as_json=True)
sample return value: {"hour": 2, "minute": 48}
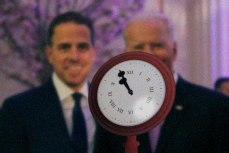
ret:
{"hour": 10, "minute": 56}
